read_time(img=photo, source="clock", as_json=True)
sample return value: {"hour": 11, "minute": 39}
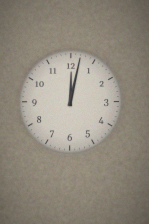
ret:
{"hour": 12, "minute": 2}
